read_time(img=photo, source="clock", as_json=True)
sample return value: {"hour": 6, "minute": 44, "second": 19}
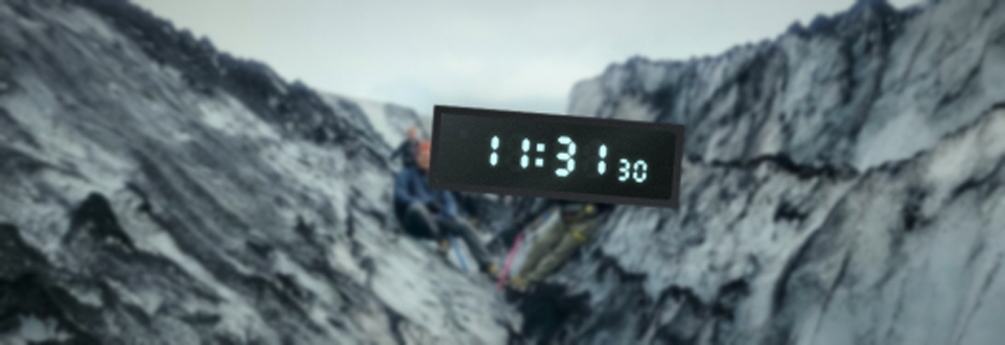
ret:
{"hour": 11, "minute": 31, "second": 30}
